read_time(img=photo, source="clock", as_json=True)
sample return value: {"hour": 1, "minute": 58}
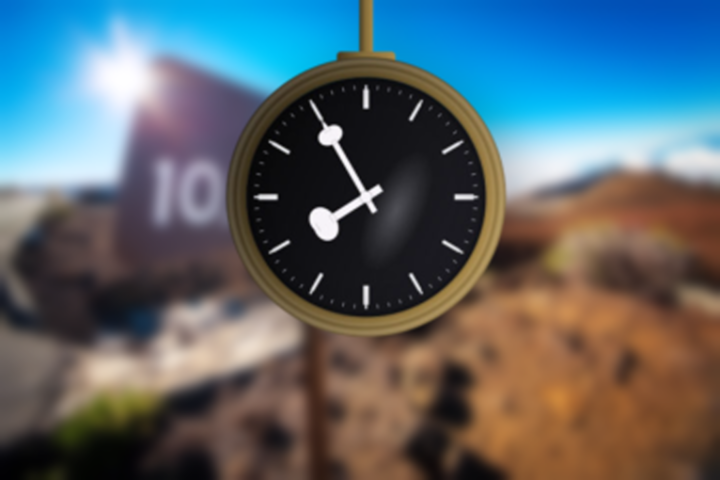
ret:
{"hour": 7, "minute": 55}
